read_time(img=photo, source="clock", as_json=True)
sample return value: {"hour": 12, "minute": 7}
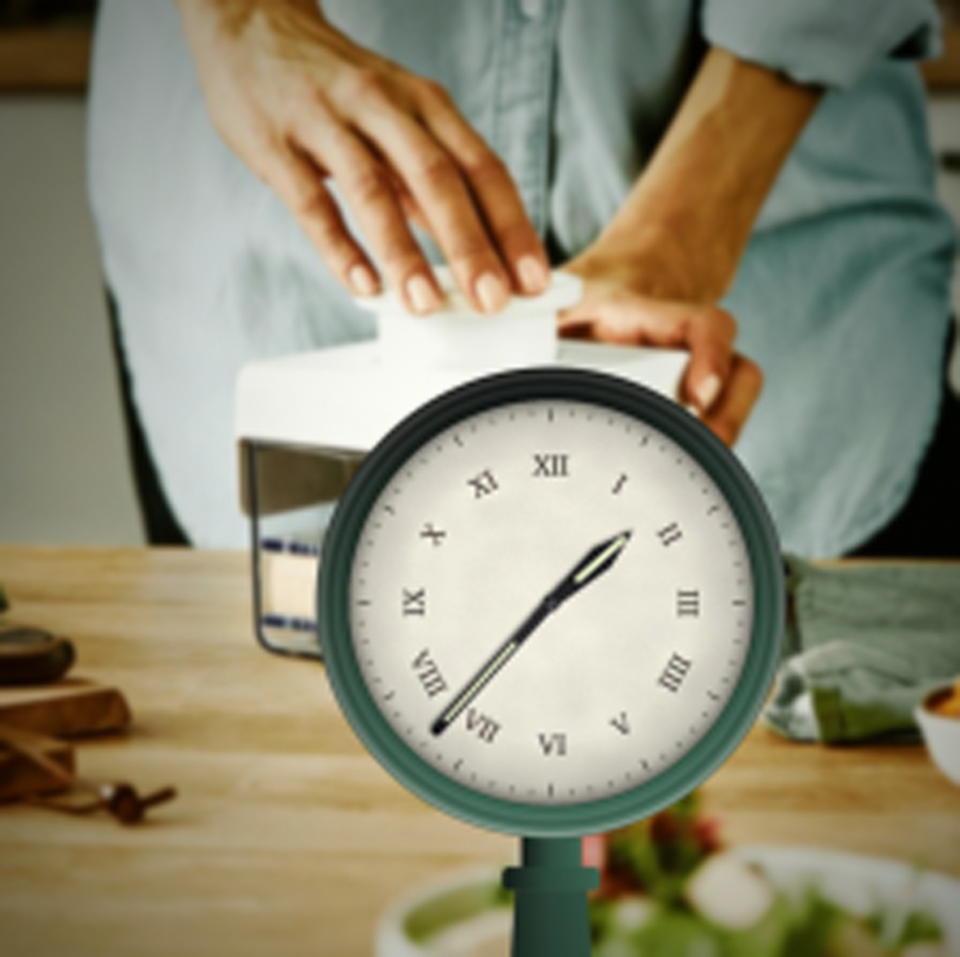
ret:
{"hour": 1, "minute": 37}
